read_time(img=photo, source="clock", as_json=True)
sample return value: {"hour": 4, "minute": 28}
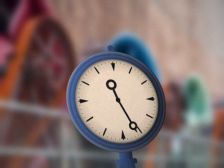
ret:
{"hour": 11, "minute": 26}
